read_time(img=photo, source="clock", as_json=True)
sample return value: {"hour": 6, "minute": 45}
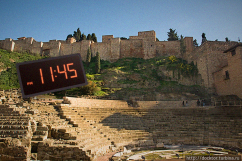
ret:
{"hour": 11, "minute": 45}
